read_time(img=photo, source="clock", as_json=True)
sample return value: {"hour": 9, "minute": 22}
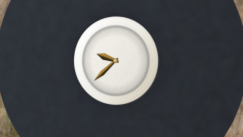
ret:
{"hour": 9, "minute": 38}
